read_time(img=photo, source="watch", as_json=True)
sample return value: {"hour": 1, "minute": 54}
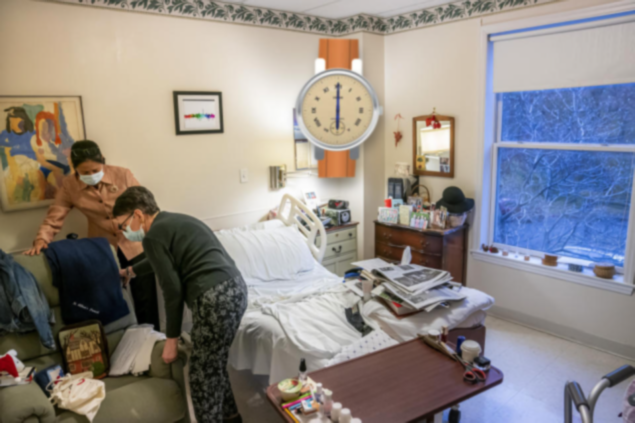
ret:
{"hour": 6, "minute": 0}
